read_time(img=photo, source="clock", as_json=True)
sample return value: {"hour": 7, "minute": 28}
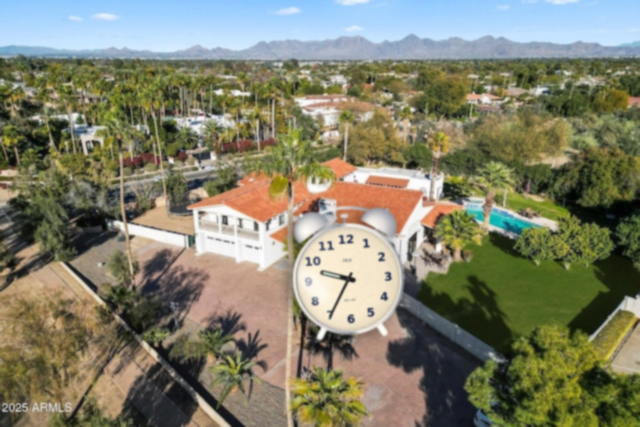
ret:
{"hour": 9, "minute": 35}
